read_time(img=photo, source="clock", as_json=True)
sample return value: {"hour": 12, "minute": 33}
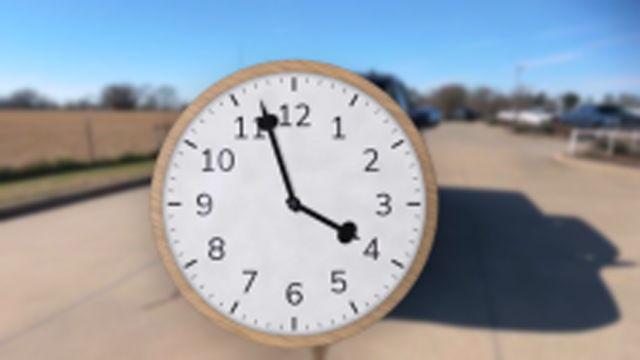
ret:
{"hour": 3, "minute": 57}
